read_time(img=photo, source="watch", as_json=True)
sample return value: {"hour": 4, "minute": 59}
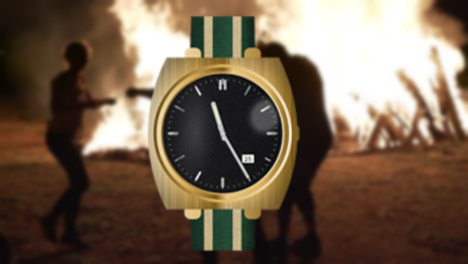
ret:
{"hour": 11, "minute": 25}
